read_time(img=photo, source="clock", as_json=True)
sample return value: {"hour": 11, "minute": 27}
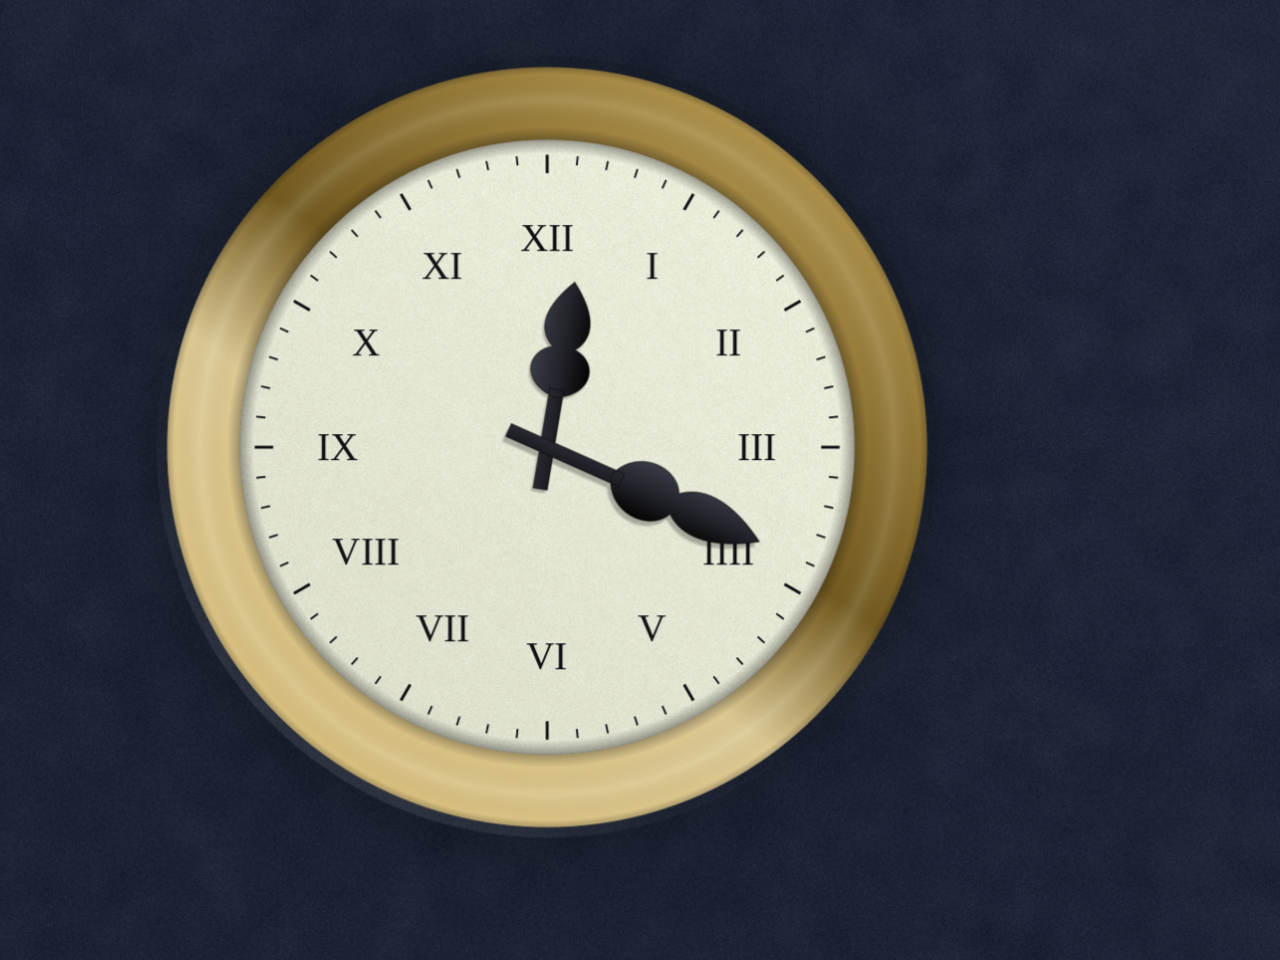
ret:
{"hour": 12, "minute": 19}
